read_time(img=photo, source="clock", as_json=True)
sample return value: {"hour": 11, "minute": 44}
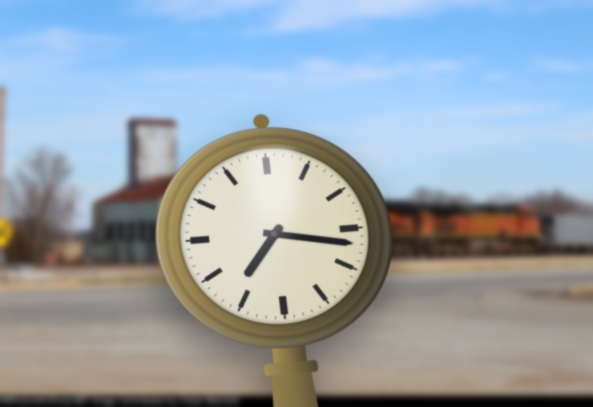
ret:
{"hour": 7, "minute": 17}
